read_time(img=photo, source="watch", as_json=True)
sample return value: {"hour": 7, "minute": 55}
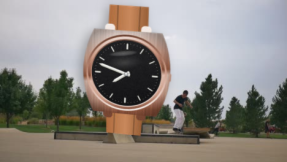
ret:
{"hour": 7, "minute": 48}
